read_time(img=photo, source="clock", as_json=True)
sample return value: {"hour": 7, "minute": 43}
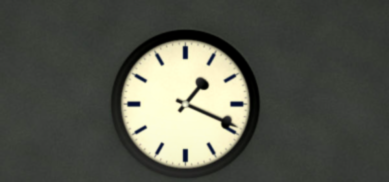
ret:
{"hour": 1, "minute": 19}
